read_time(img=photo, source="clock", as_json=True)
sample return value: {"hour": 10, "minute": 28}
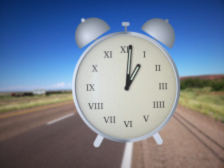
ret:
{"hour": 1, "minute": 1}
